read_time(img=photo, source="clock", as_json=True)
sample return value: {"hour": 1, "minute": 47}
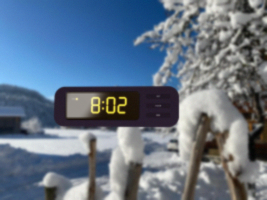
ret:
{"hour": 8, "minute": 2}
